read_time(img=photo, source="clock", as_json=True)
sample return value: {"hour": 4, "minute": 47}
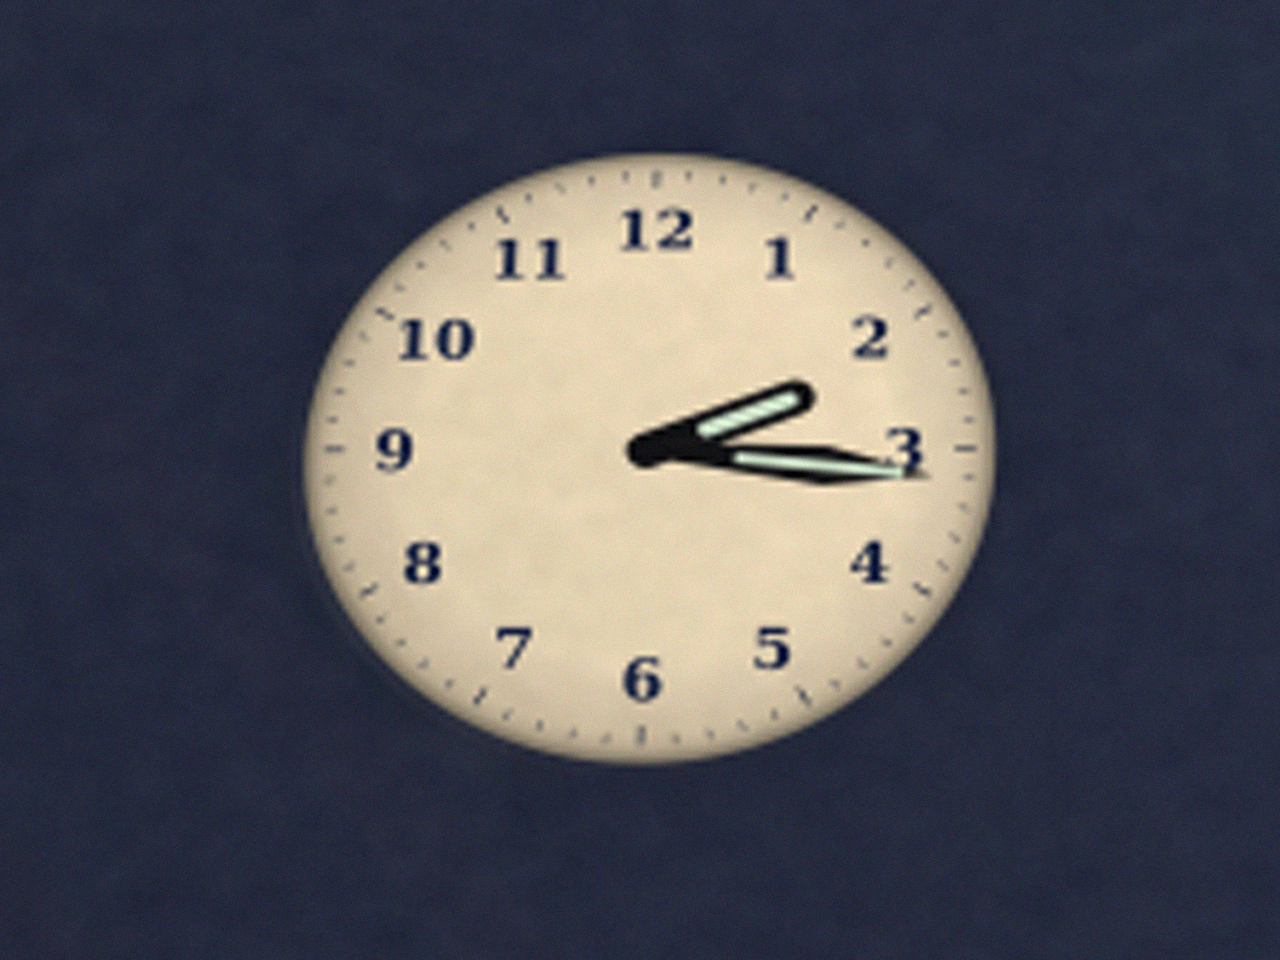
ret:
{"hour": 2, "minute": 16}
